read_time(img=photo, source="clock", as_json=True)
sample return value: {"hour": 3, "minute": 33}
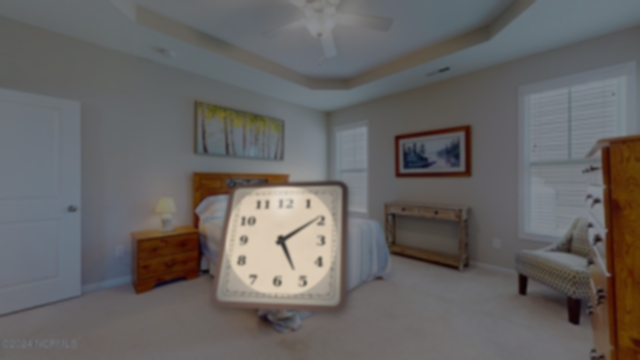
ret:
{"hour": 5, "minute": 9}
